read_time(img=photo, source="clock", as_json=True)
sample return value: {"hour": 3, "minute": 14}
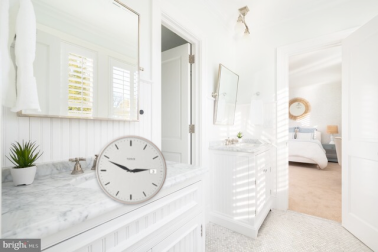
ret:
{"hour": 2, "minute": 49}
